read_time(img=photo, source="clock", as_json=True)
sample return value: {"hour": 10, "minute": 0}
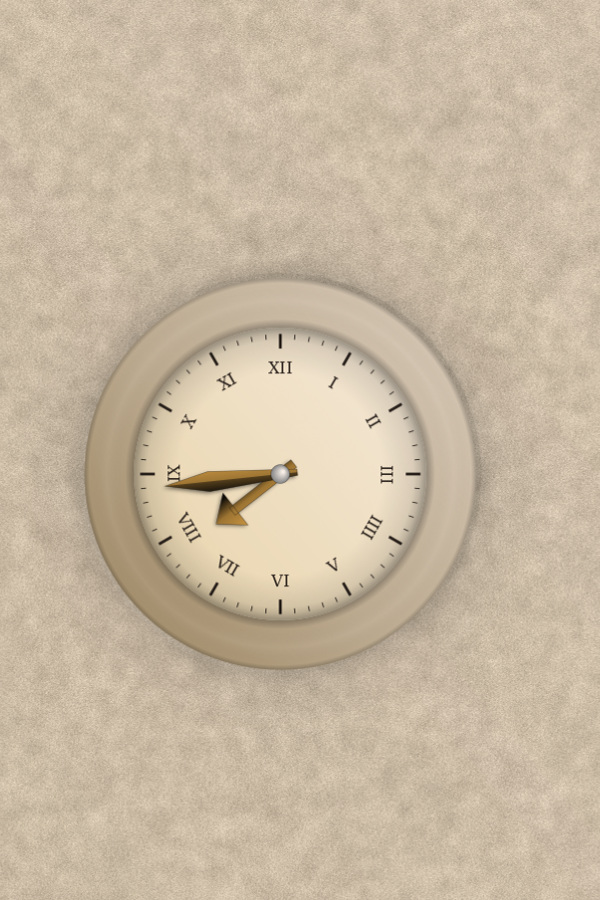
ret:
{"hour": 7, "minute": 44}
